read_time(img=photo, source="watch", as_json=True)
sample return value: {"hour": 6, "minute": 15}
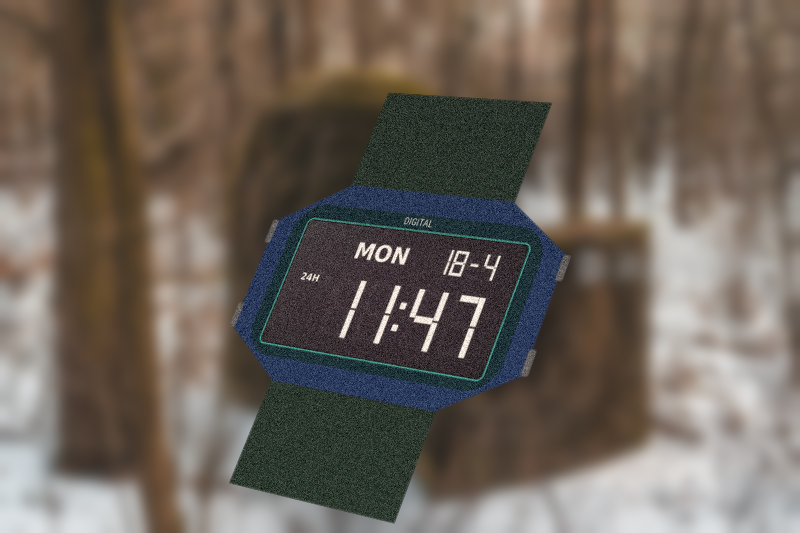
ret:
{"hour": 11, "minute": 47}
